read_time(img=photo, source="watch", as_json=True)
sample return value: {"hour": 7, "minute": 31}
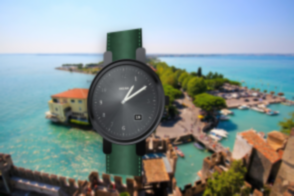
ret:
{"hour": 1, "minute": 10}
